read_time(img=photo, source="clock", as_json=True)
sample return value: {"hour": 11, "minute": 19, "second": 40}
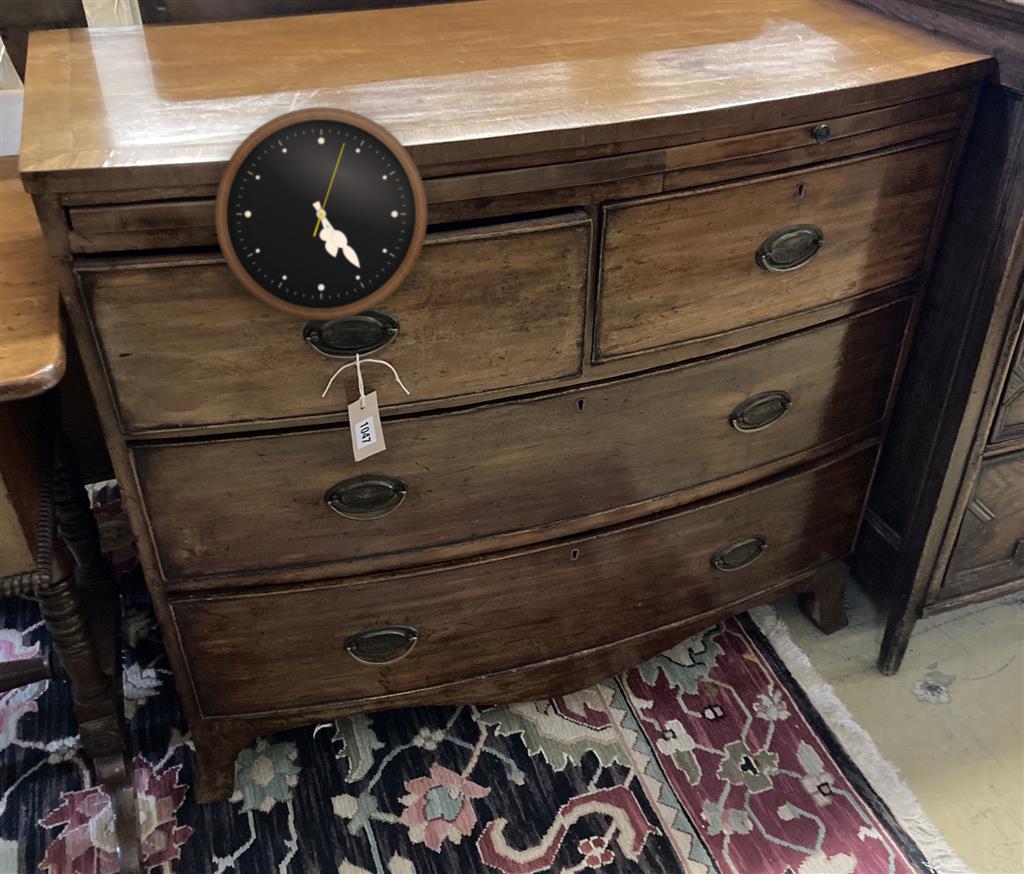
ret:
{"hour": 5, "minute": 24, "second": 3}
